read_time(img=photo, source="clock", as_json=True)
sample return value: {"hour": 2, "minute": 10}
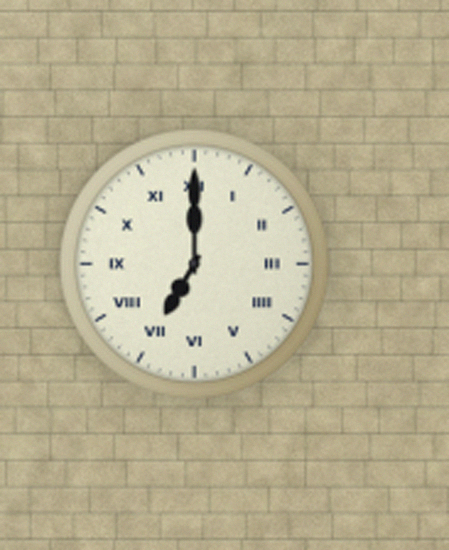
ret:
{"hour": 7, "minute": 0}
